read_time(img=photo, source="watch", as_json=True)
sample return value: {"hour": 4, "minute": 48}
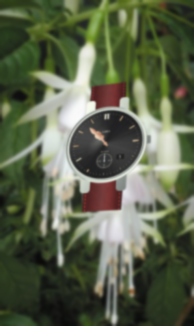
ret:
{"hour": 10, "minute": 53}
